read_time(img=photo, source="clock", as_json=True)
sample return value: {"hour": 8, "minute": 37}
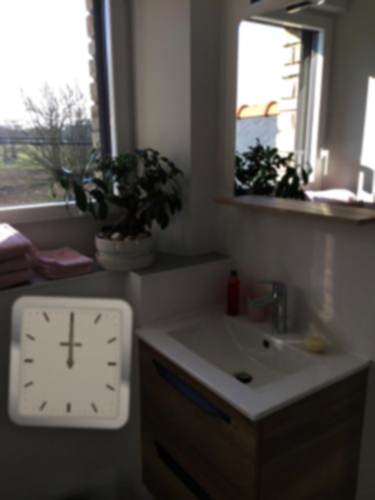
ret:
{"hour": 12, "minute": 0}
